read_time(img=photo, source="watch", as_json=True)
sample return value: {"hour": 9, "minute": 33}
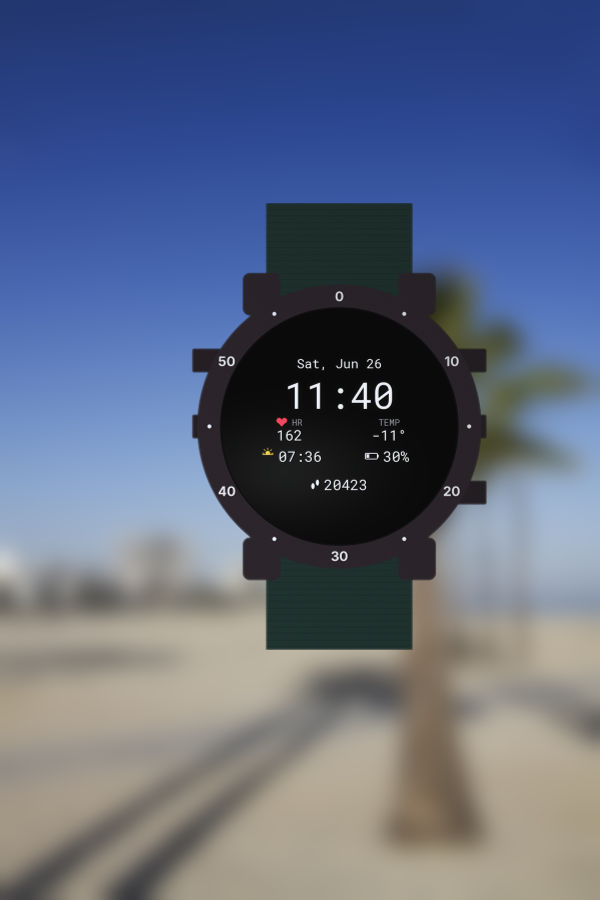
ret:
{"hour": 11, "minute": 40}
